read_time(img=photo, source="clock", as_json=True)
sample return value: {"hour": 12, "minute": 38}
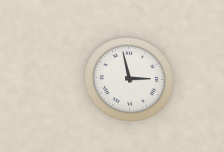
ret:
{"hour": 2, "minute": 58}
